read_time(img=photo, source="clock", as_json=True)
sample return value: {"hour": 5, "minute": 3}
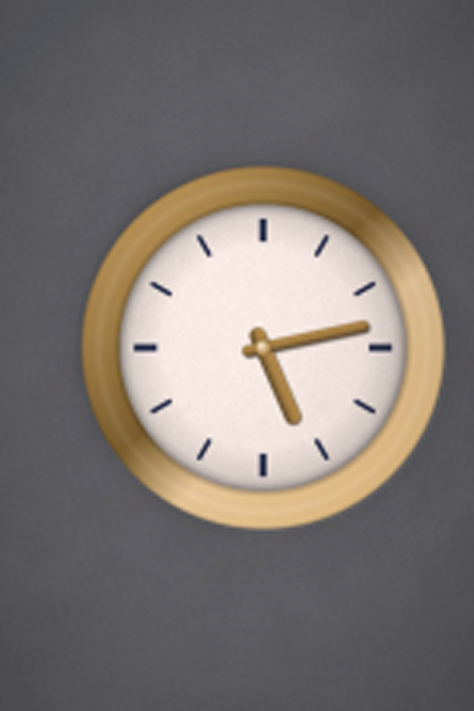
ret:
{"hour": 5, "minute": 13}
